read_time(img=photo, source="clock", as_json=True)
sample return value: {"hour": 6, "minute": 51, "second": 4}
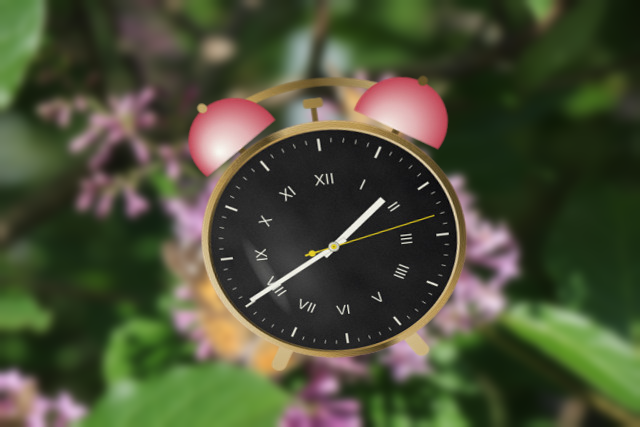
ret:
{"hour": 1, "minute": 40, "second": 13}
